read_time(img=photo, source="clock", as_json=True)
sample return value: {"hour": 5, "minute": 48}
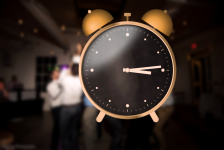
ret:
{"hour": 3, "minute": 14}
